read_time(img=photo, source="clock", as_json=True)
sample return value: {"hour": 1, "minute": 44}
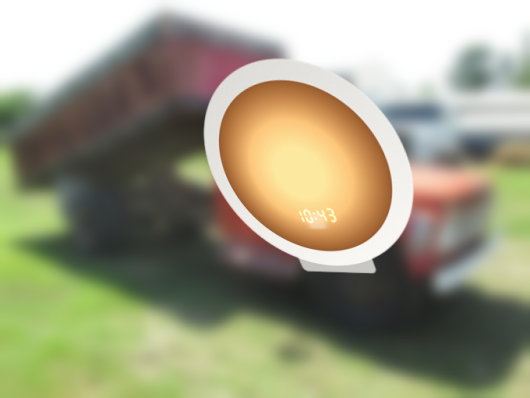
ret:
{"hour": 10, "minute": 43}
